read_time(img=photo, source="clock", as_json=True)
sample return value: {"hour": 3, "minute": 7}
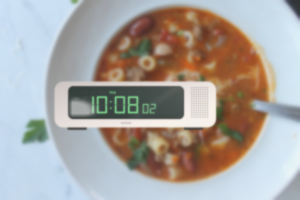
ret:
{"hour": 10, "minute": 8}
